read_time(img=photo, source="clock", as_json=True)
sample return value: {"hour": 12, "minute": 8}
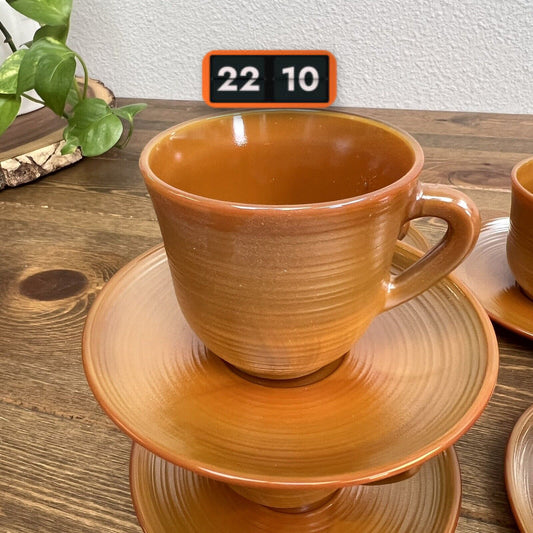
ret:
{"hour": 22, "minute": 10}
